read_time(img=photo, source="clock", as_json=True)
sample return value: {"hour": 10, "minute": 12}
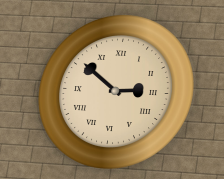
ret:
{"hour": 2, "minute": 51}
